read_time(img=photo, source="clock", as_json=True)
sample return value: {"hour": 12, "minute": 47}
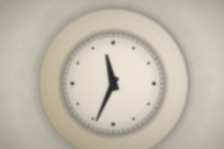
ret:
{"hour": 11, "minute": 34}
